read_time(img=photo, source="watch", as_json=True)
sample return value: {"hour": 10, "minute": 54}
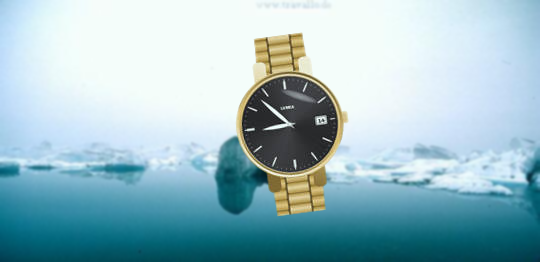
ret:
{"hour": 8, "minute": 53}
